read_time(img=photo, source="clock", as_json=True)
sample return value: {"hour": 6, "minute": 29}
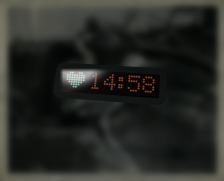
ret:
{"hour": 14, "minute": 58}
